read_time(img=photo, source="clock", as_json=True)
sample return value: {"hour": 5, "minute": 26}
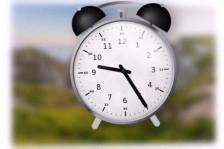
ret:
{"hour": 9, "minute": 25}
